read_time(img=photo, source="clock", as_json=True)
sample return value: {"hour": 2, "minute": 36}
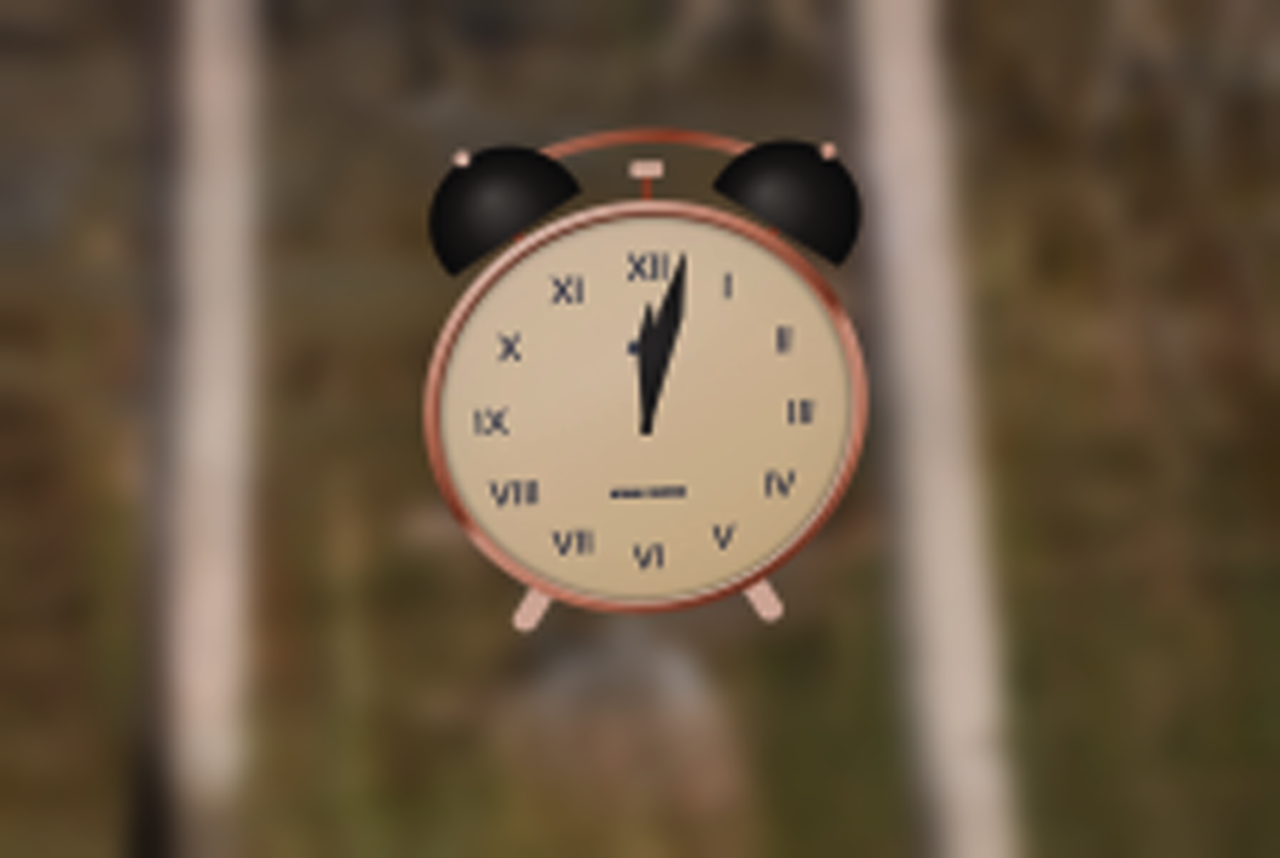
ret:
{"hour": 12, "minute": 2}
